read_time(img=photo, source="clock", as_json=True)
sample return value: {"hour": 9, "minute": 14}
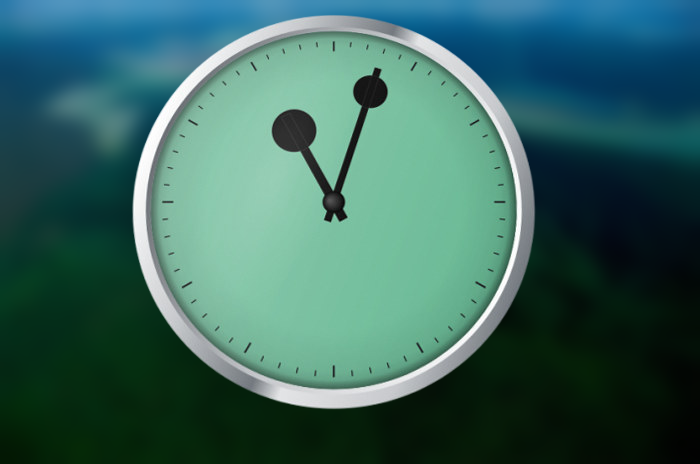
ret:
{"hour": 11, "minute": 3}
